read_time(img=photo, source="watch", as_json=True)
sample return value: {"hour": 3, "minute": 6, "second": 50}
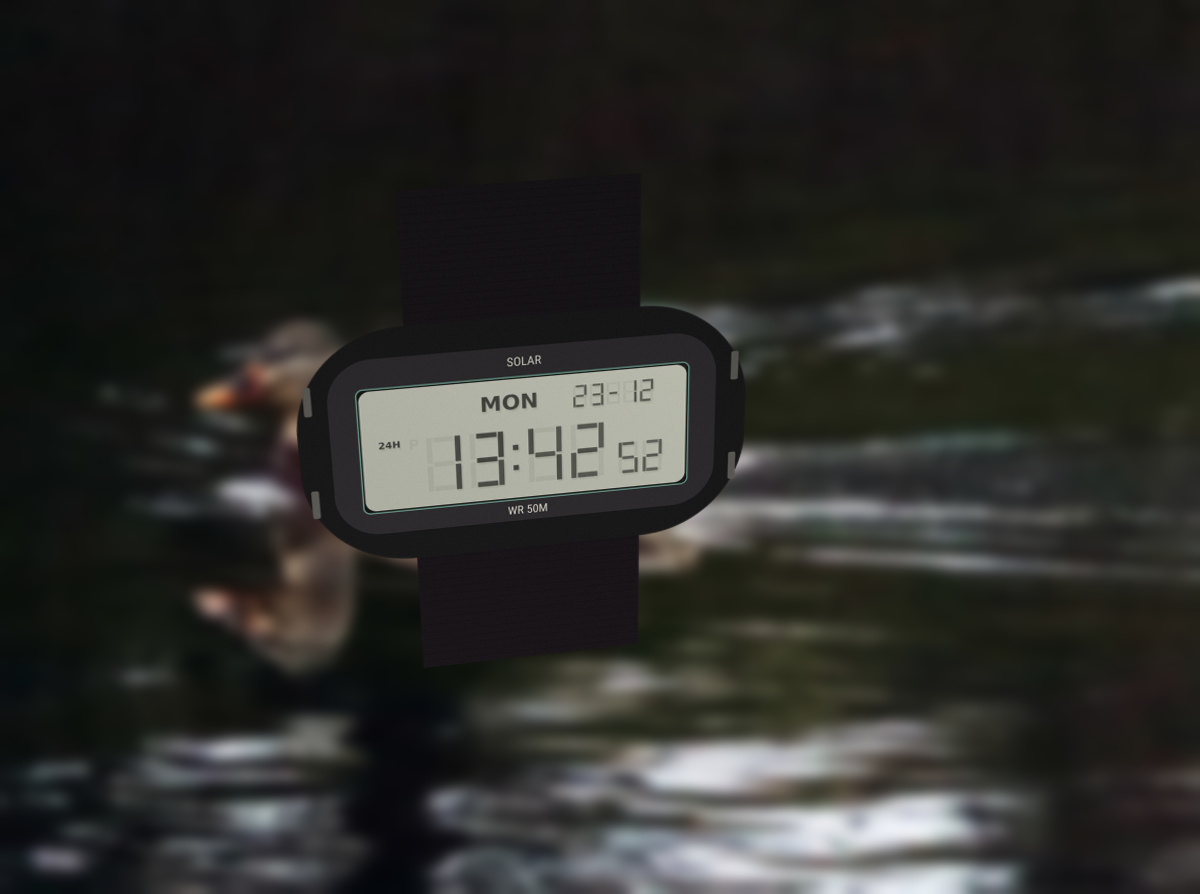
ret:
{"hour": 13, "minute": 42, "second": 52}
